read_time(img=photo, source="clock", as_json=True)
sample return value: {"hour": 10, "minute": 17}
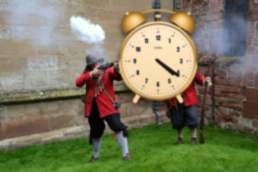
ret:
{"hour": 4, "minute": 21}
